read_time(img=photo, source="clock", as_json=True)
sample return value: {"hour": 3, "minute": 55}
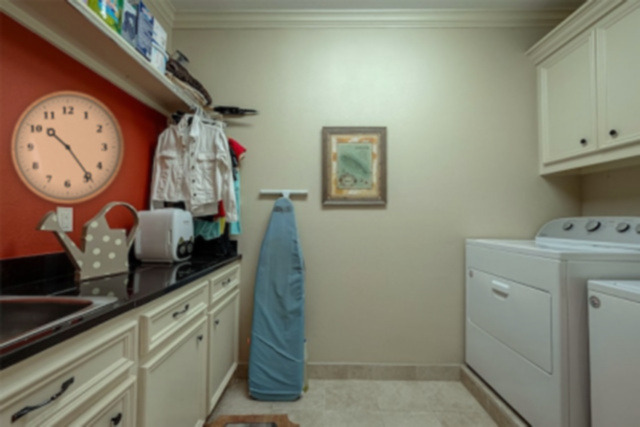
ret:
{"hour": 10, "minute": 24}
